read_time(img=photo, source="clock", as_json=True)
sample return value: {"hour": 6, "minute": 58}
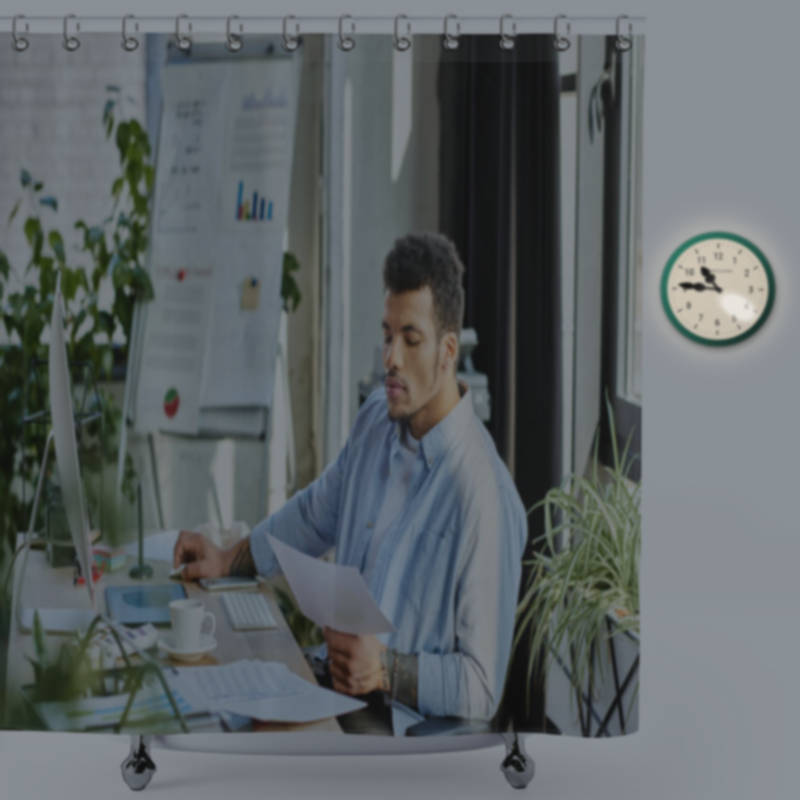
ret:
{"hour": 10, "minute": 46}
